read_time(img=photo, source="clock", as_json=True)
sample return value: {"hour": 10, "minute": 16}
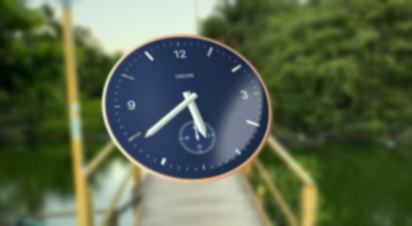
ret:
{"hour": 5, "minute": 39}
